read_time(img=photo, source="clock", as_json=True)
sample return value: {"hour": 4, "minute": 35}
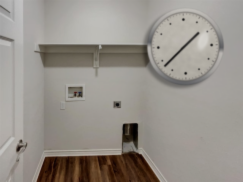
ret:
{"hour": 1, "minute": 38}
